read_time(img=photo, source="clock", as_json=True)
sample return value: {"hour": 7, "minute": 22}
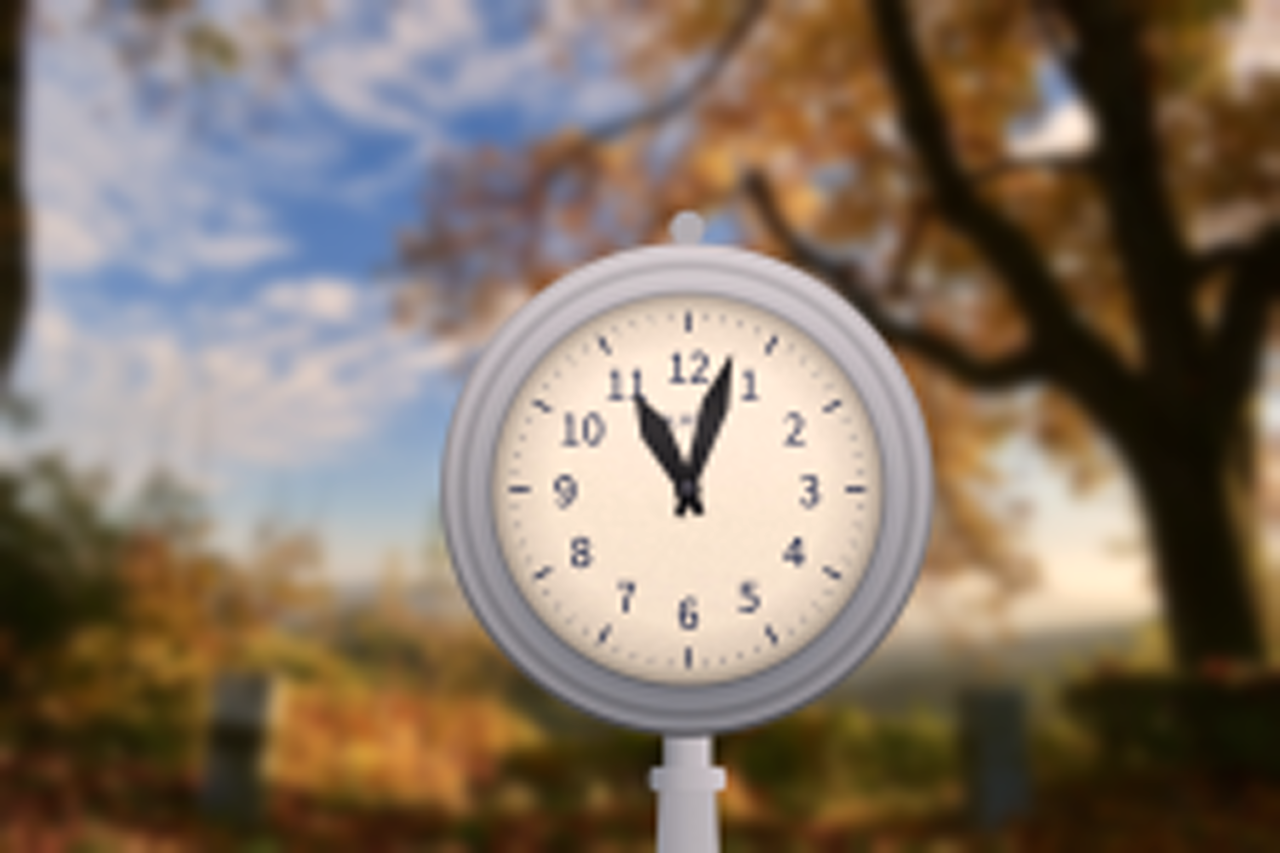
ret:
{"hour": 11, "minute": 3}
